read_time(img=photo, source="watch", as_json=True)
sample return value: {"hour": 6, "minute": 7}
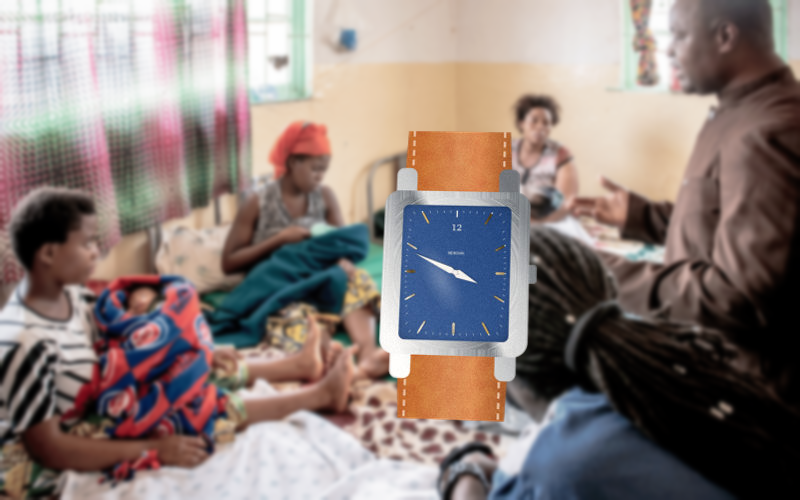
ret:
{"hour": 3, "minute": 49}
